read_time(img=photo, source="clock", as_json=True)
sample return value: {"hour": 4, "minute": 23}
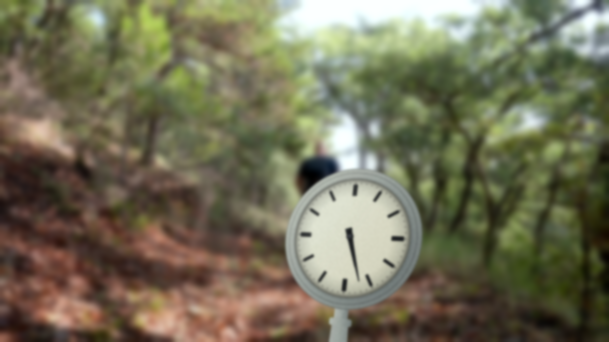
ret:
{"hour": 5, "minute": 27}
